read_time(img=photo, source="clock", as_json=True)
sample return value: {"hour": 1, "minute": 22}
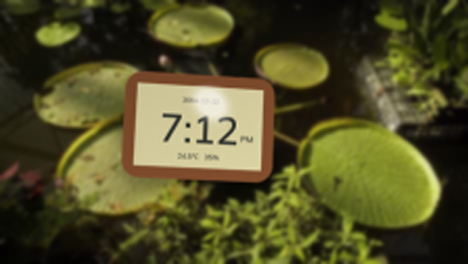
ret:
{"hour": 7, "minute": 12}
